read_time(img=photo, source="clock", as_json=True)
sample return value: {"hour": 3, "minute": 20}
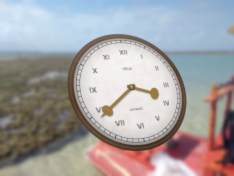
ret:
{"hour": 3, "minute": 39}
